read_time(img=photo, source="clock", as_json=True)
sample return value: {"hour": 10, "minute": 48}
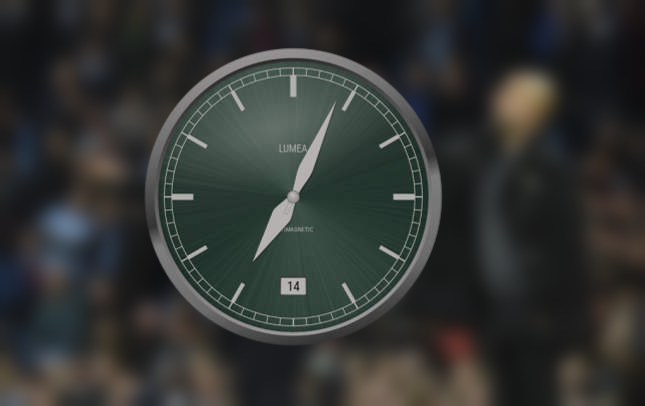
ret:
{"hour": 7, "minute": 4}
